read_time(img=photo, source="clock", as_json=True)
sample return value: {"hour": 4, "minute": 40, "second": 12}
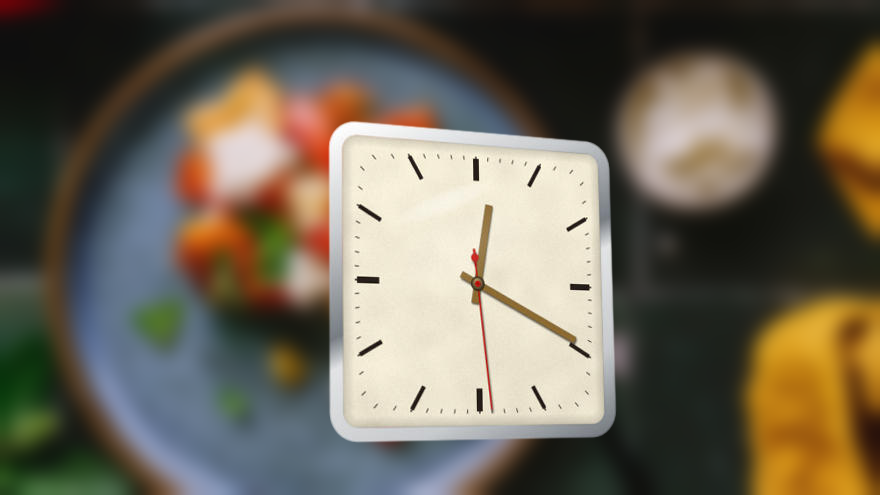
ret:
{"hour": 12, "minute": 19, "second": 29}
